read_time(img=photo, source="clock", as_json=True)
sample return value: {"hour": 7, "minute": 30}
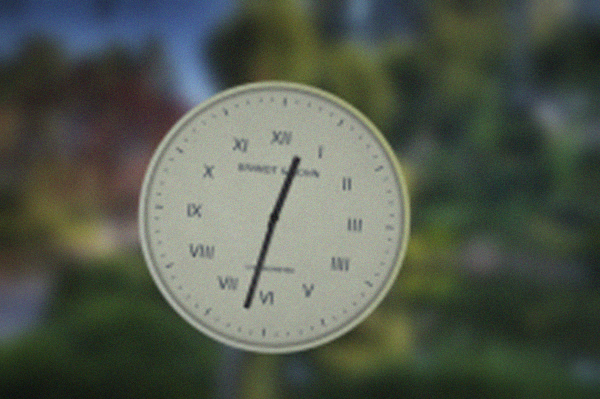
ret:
{"hour": 12, "minute": 32}
